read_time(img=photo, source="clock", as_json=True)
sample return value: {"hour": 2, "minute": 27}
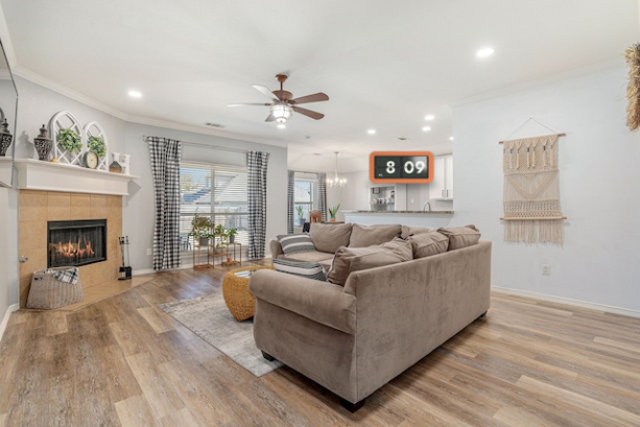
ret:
{"hour": 8, "minute": 9}
